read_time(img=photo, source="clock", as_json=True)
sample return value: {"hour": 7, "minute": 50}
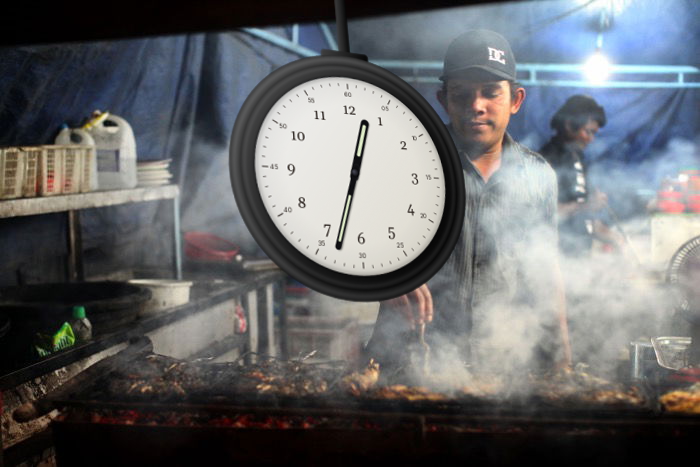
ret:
{"hour": 12, "minute": 33}
